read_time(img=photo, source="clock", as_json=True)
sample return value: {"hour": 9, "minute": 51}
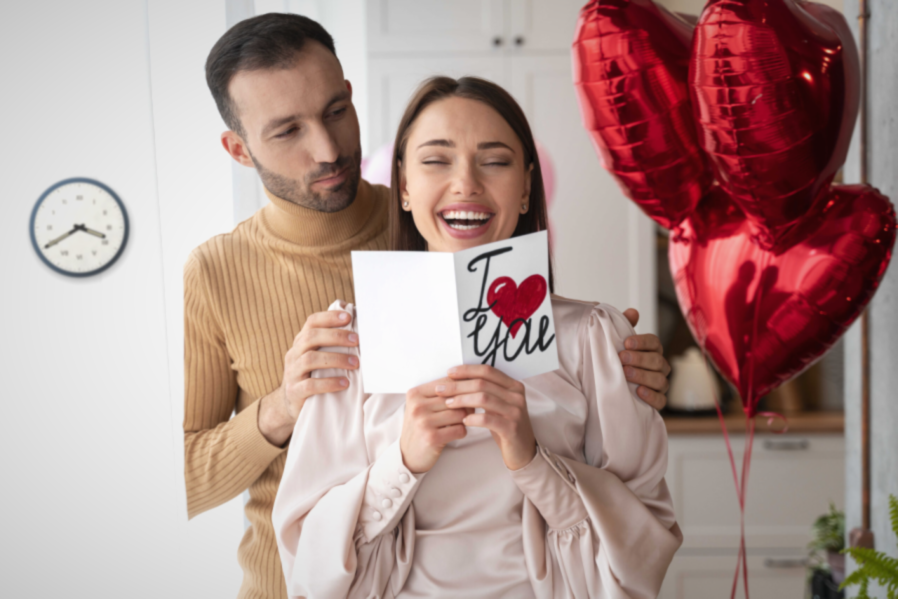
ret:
{"hour": 3, "minute": 40}
